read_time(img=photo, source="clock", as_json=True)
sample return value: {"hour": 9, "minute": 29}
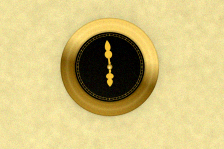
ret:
{"hour": 5, "minute": 59}
